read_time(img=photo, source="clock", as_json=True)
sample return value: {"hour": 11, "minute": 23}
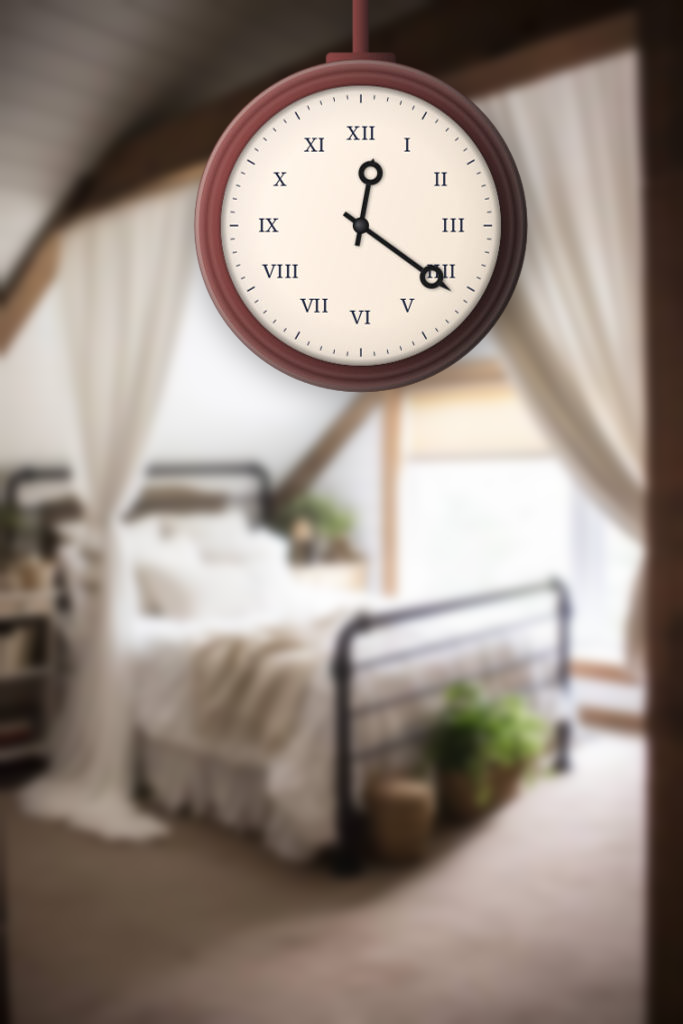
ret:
{"hour": 12, "minute": 21}
